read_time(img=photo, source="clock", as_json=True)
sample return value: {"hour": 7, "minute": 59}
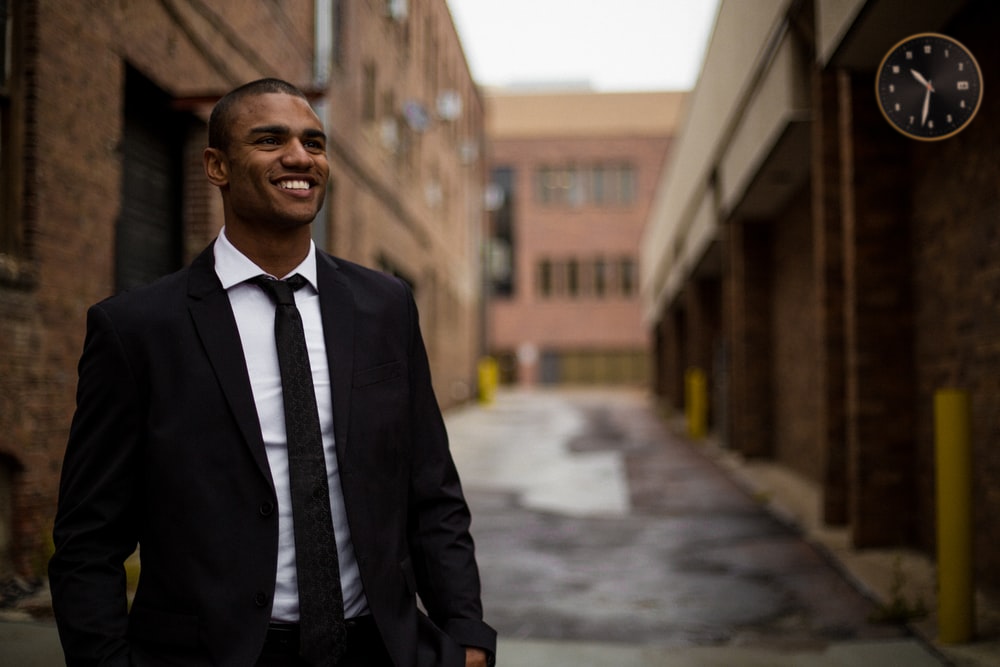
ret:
{"hour": 10, "minute": 32}
